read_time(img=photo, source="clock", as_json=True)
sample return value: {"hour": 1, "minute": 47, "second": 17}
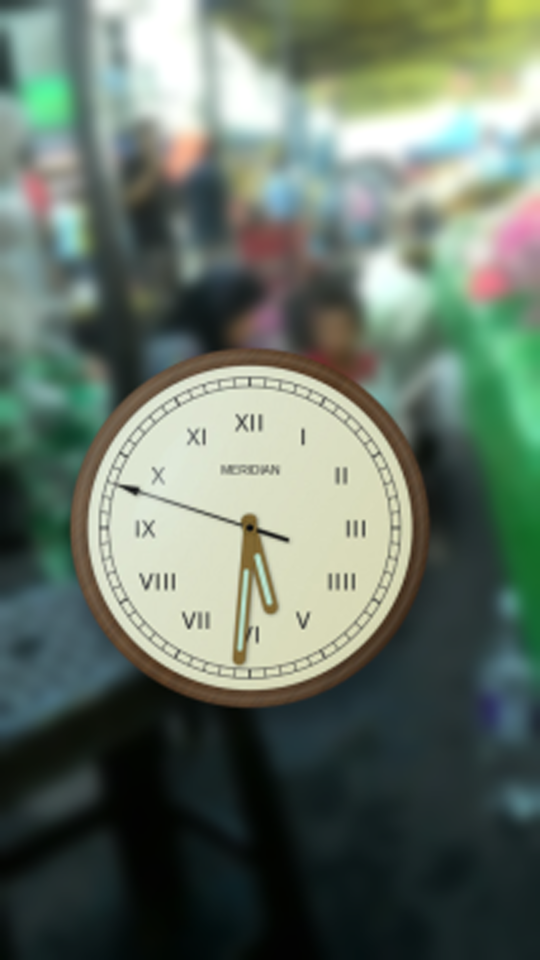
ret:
{"hour": 5, "minute": 30, "second": 48}
